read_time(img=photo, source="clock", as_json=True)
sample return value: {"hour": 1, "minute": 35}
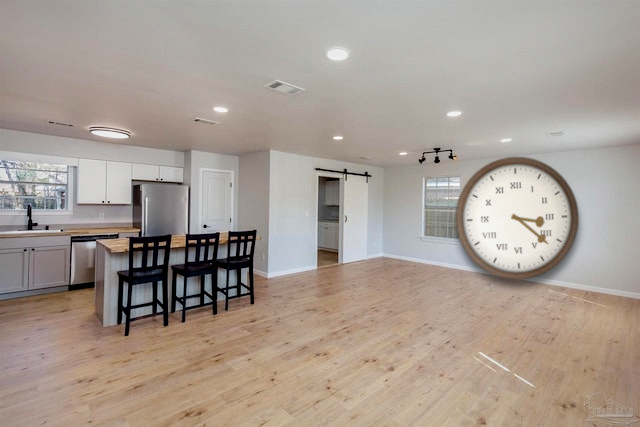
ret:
{"hour": 3, "minute": 22}
